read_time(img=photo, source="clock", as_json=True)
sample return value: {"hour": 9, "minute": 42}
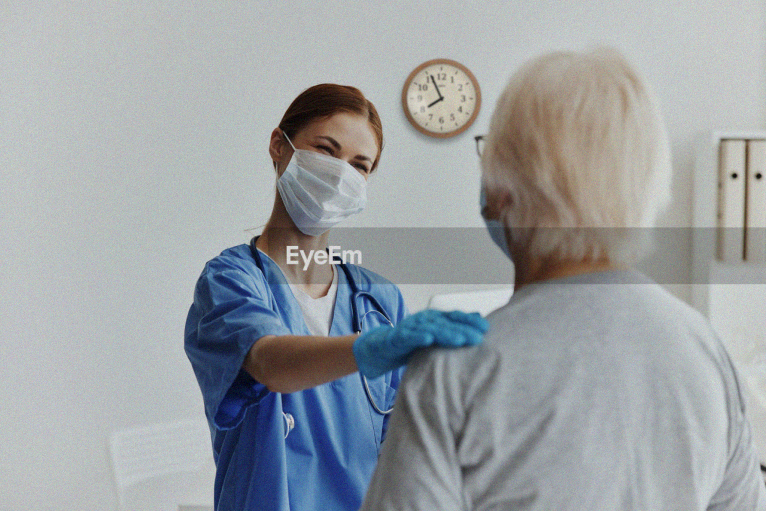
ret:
{"hour": 7, "minute": 56}
